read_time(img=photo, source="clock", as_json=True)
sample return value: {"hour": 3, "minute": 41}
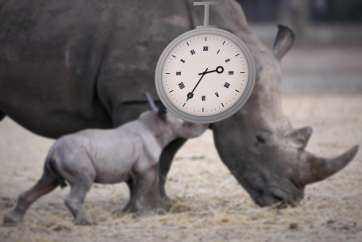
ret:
{"hour": 2, "minute": 35}
